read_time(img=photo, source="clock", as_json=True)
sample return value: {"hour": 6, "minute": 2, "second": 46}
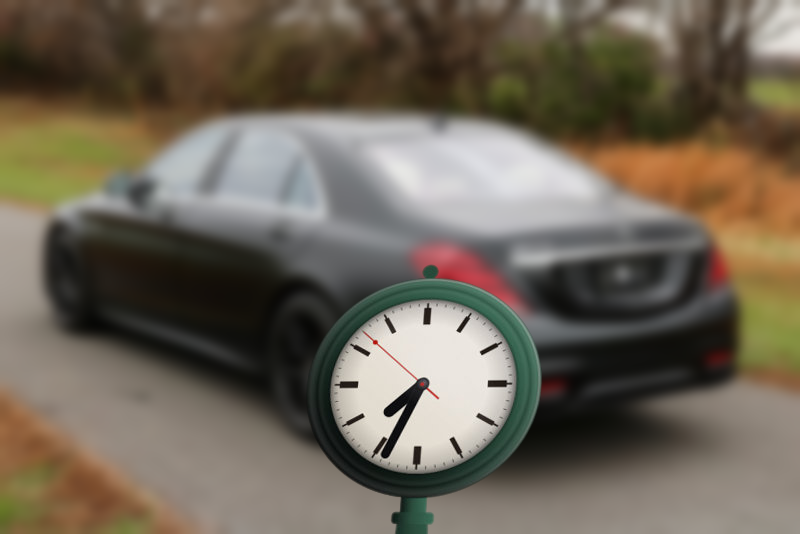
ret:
{"hour": 7, "minute": 33, "second": 52}
